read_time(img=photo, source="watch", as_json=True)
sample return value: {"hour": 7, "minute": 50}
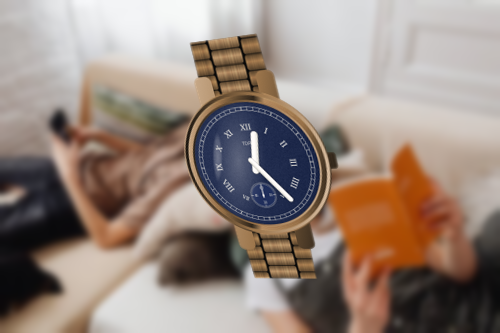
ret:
{"hour": 12, "minute": 24}
